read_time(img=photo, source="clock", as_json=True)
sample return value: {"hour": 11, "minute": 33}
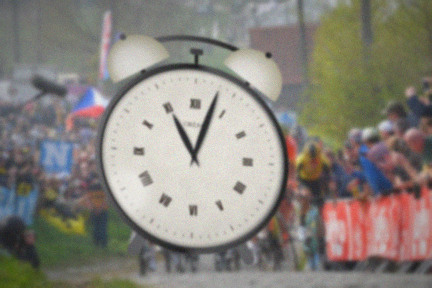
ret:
{"hour": 11, "minute": 3}
